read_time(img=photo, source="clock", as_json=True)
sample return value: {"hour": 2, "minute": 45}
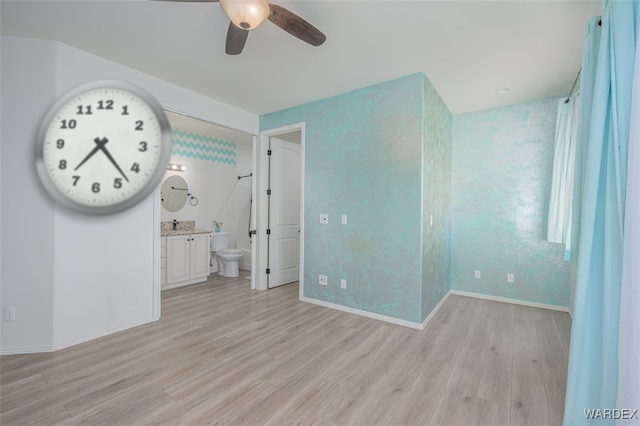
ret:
{"hour": 7, "minute": 23}
